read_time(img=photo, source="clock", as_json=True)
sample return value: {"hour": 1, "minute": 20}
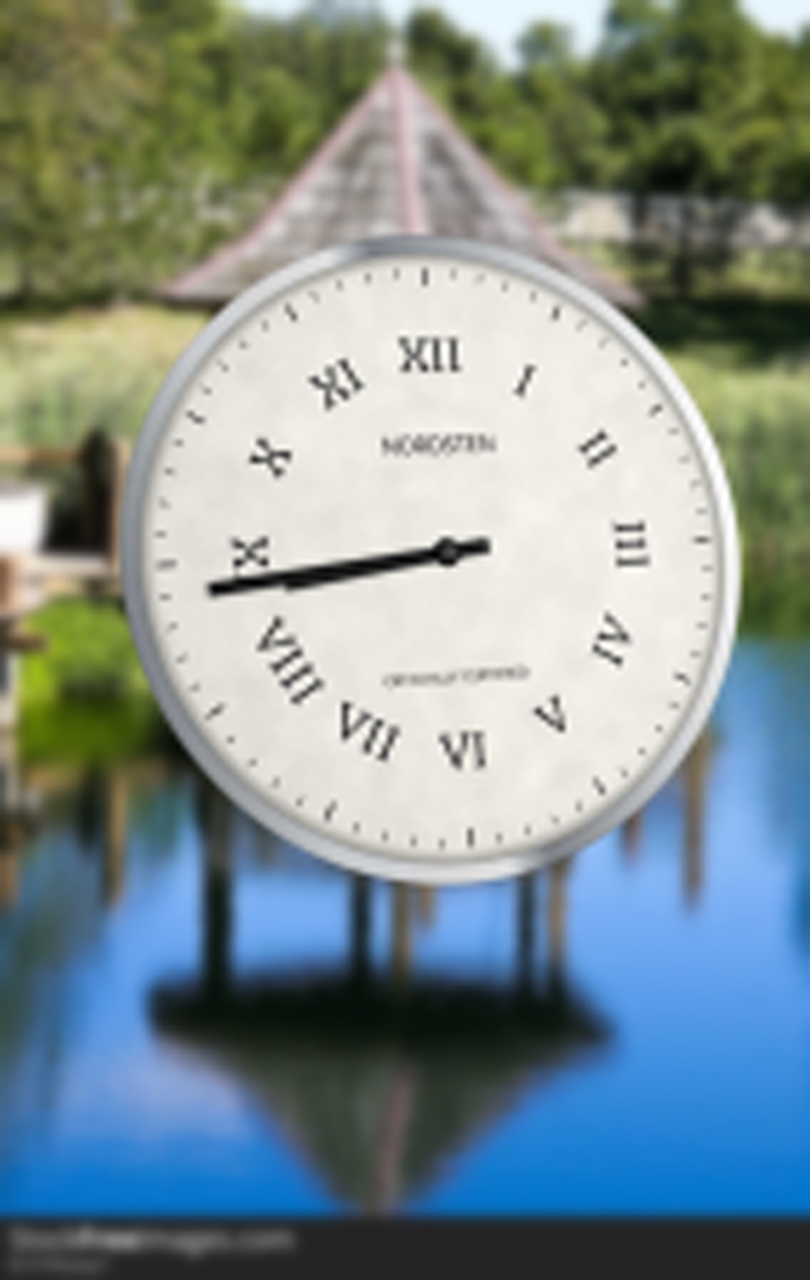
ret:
{"hour": 8, "minute": 44}
